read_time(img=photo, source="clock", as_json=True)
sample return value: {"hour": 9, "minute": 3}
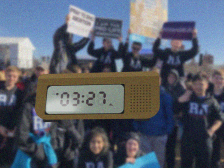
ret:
{"hour": 3, "minute": 27}
